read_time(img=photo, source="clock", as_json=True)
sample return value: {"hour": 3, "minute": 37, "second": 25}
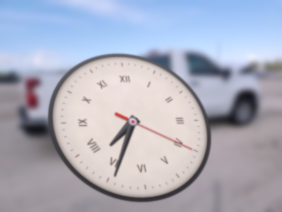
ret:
{"hour": 7, "minute": 34, "second": 20}
